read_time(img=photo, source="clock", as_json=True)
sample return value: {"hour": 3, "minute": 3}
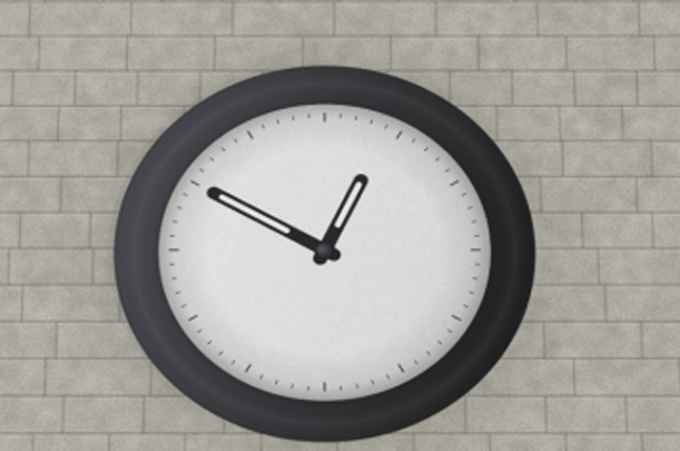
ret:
{"hour": 12, "minute": 50}
